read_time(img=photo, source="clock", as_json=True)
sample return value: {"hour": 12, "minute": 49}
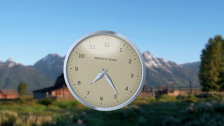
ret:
{"hour": 7, "minute": 24}
